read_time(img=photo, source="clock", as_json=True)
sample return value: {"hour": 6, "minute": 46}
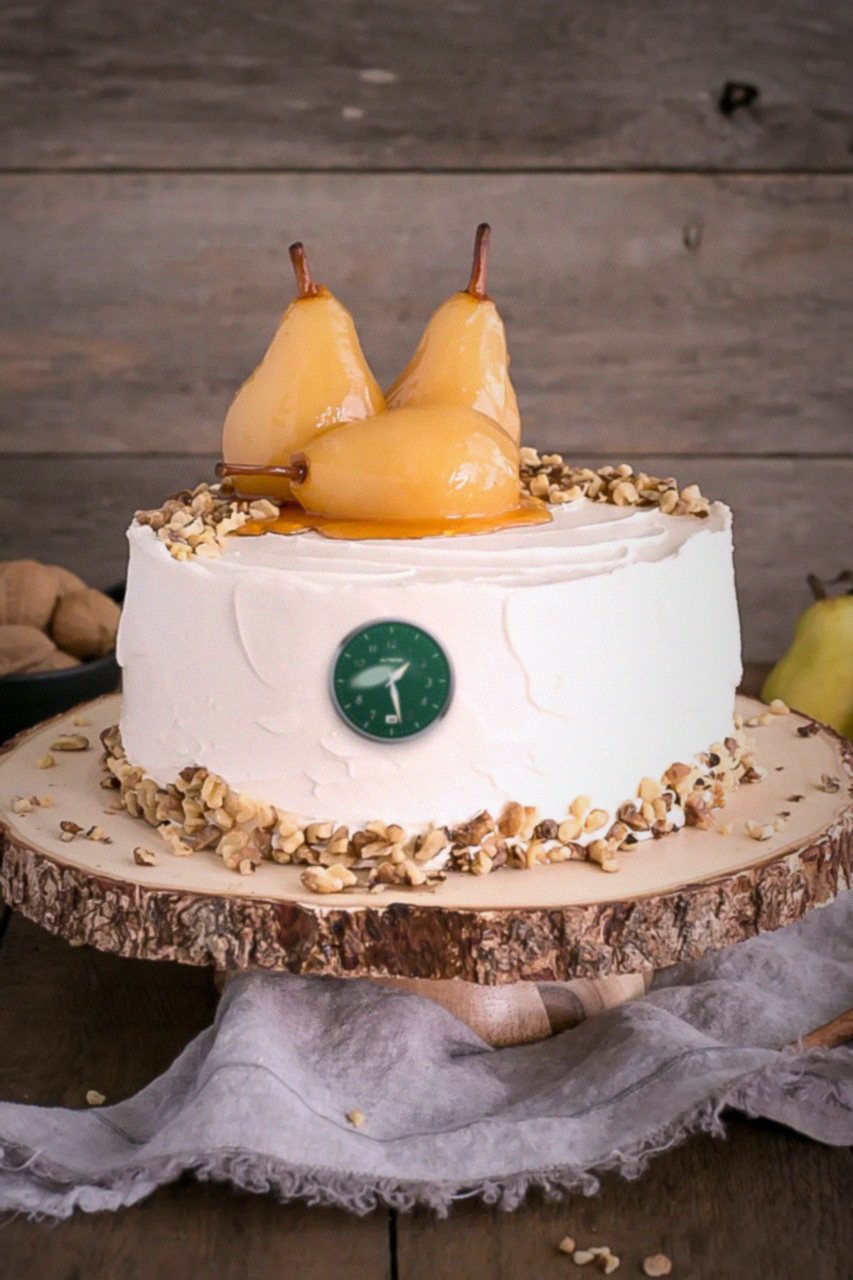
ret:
{"hour": 1, "minute": 28}
